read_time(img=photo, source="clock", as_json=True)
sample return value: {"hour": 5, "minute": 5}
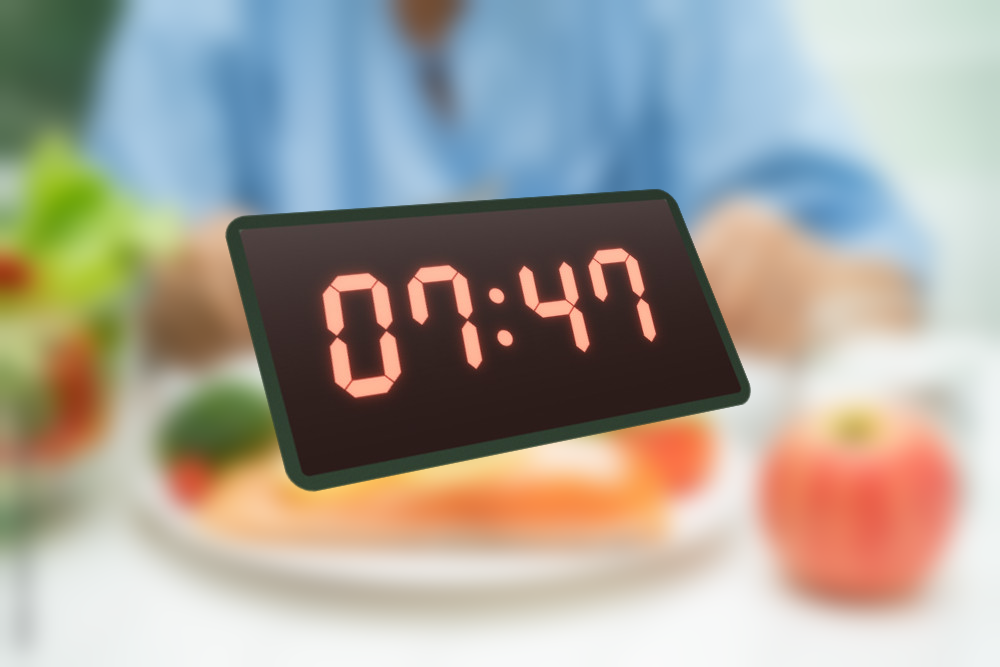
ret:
{"hour": 7, "minute": 47}
